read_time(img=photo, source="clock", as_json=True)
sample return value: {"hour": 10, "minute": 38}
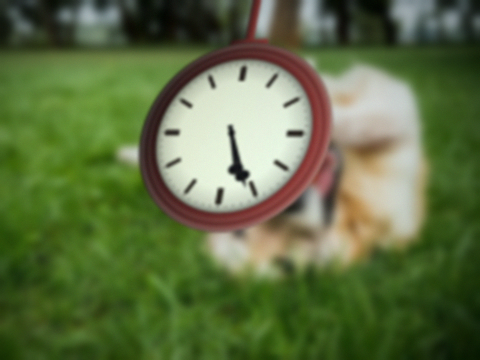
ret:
{"hour": 5, "minute": 26}
